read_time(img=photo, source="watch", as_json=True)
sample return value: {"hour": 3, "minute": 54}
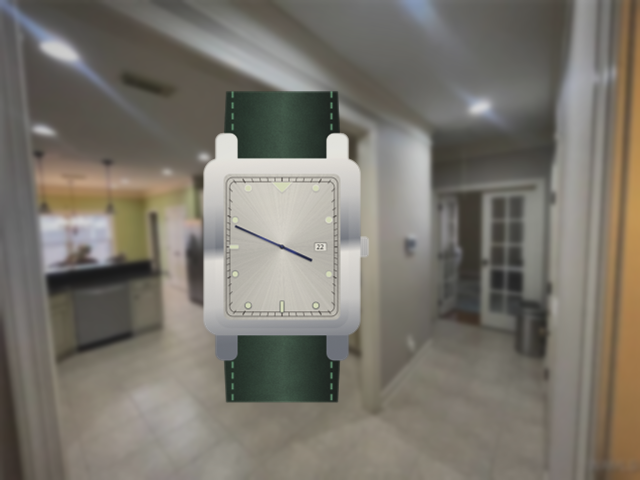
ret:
{"hour": 3, "minute": 49}
